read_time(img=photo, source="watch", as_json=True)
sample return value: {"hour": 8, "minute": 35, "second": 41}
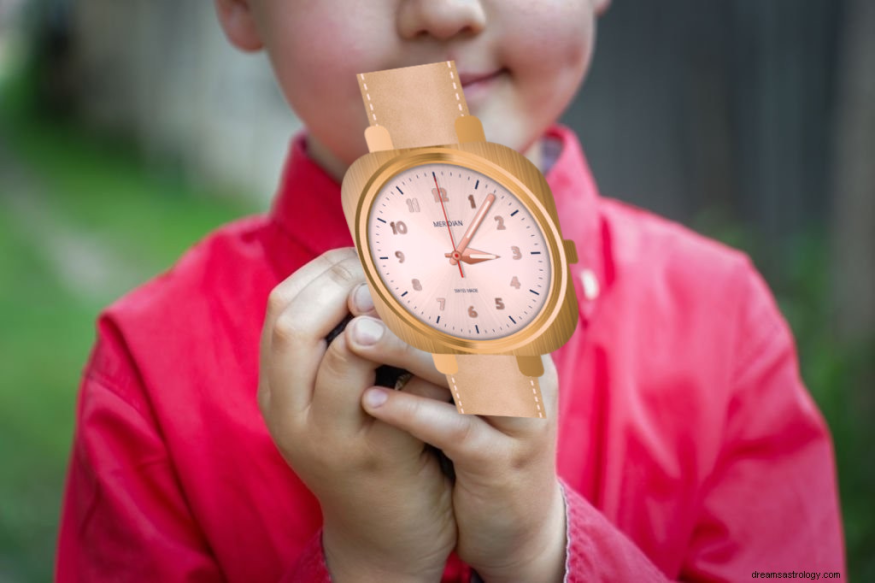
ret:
{"hour": 3, "minute": 7, "second": 0}
